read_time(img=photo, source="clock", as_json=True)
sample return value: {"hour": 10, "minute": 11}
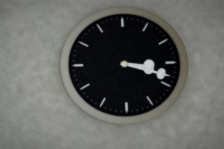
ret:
{"hour": 3, "minute": 18}
